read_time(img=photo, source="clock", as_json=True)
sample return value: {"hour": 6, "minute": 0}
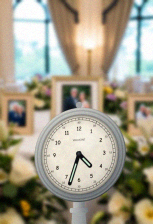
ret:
{"hour": 4, "minute": 33}
